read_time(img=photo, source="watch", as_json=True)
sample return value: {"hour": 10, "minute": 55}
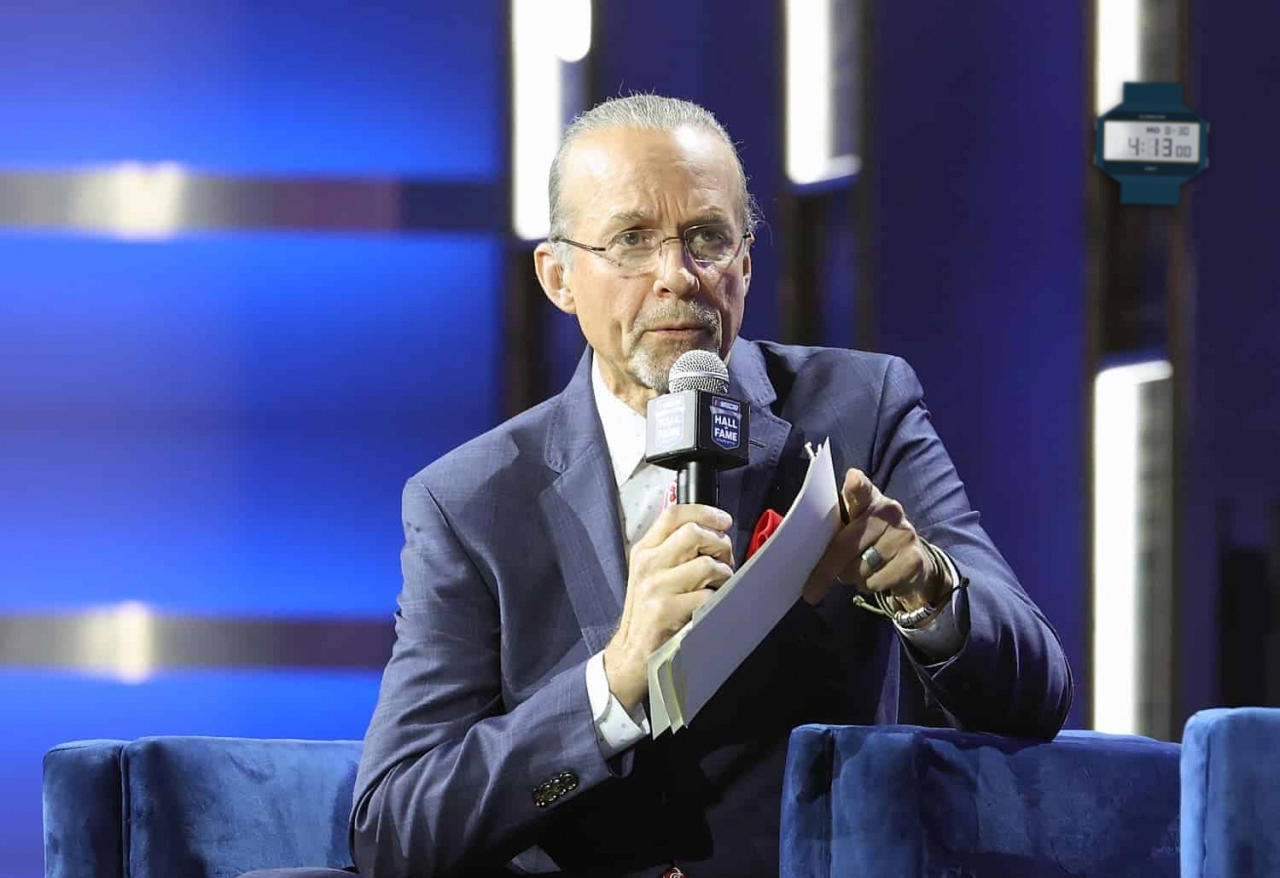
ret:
{"hour": 4, "minute": 13}
